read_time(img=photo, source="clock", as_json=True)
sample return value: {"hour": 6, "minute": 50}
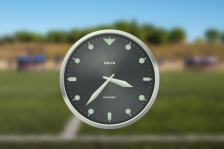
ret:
{"hour": 3, "minute": 37}
